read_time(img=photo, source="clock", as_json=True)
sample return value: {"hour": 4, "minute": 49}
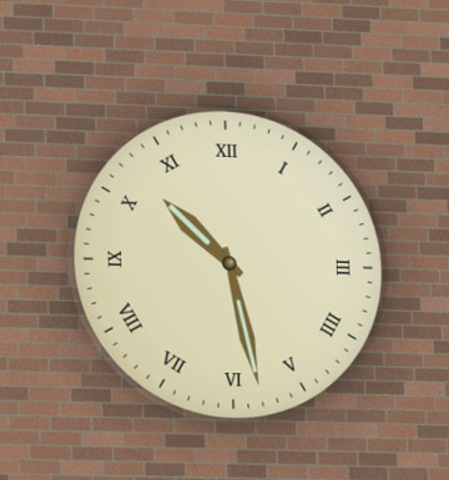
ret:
{"hour": 10, "minute": 28}
